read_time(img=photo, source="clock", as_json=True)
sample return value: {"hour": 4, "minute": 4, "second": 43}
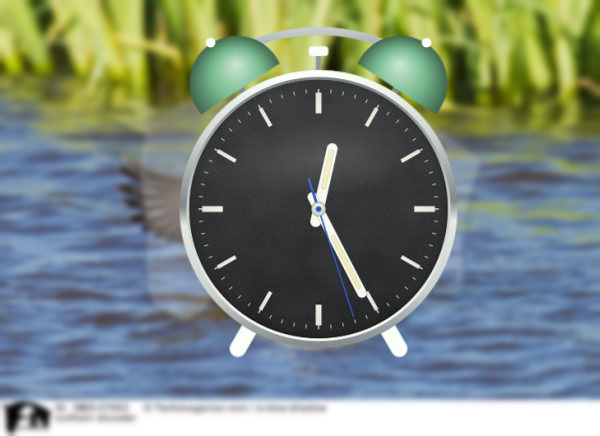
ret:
{"hour": 12, "minute": 25, "second": 27}
